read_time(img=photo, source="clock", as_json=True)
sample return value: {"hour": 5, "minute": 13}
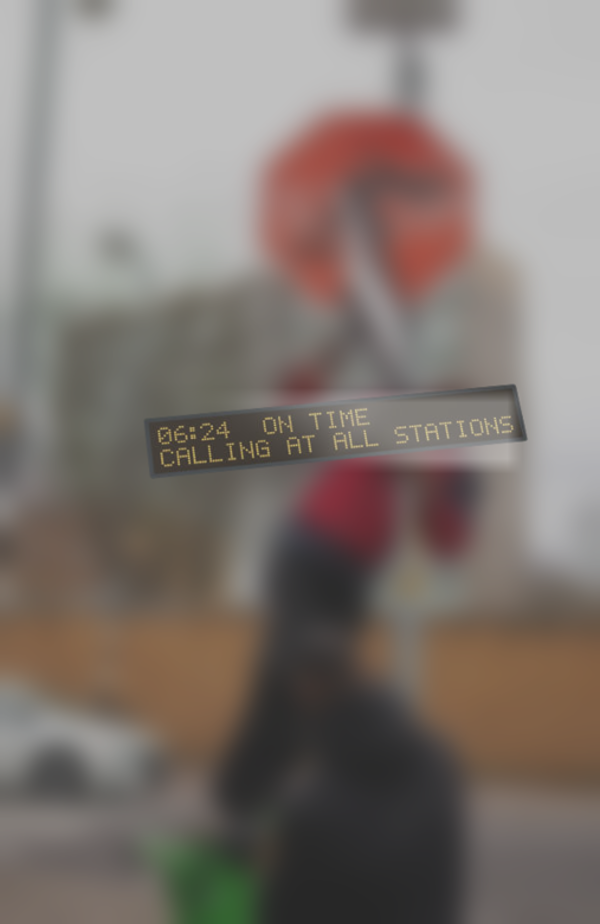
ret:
{"hour": 6, "minute": 24}
